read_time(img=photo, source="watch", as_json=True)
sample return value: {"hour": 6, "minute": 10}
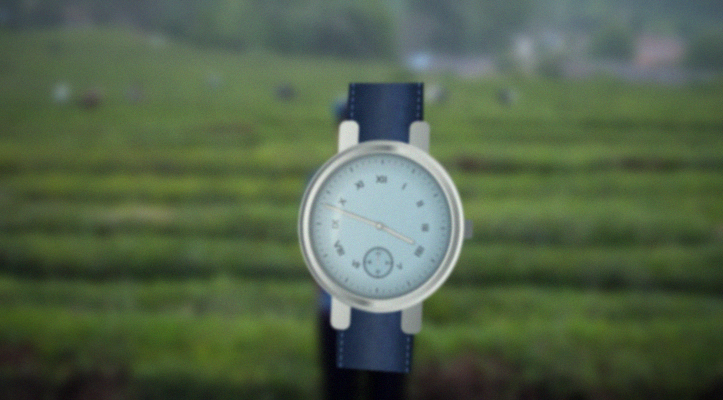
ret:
{"hour": 3, "minute": 48}
